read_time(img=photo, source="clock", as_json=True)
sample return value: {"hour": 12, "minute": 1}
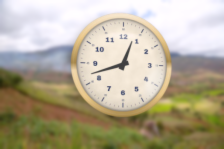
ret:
{"hour": 12, "minute": 42}
